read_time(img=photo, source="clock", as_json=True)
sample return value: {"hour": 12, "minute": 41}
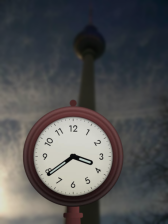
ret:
{"hour": 3, "minute": 39}
